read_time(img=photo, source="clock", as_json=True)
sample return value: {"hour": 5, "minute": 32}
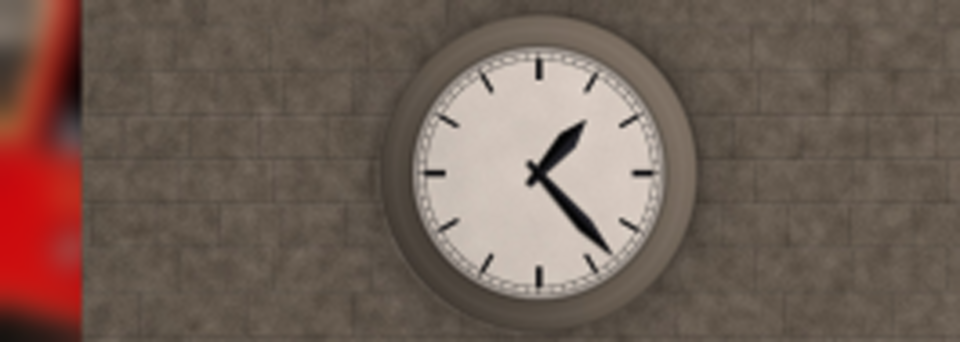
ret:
{"hour": 1, "minute": 23}
